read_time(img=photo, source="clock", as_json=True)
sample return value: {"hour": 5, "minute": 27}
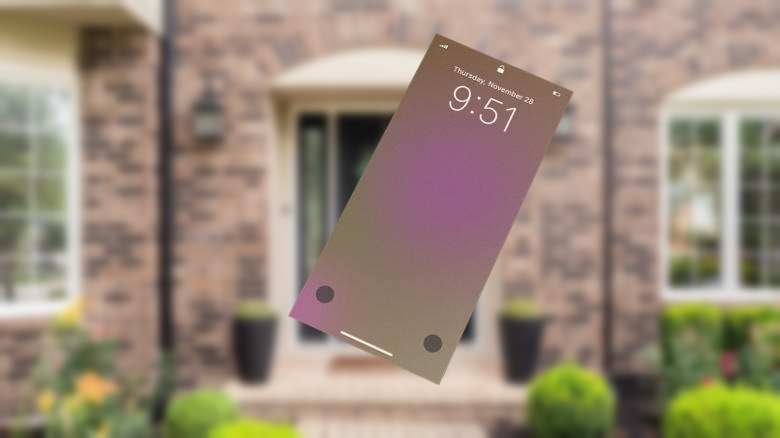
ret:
{"hour": 9, "minute": 51}
